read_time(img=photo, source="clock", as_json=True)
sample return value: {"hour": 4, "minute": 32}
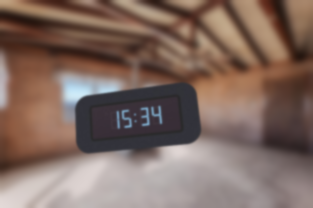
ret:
{"hour": 15, "minute": 34}
